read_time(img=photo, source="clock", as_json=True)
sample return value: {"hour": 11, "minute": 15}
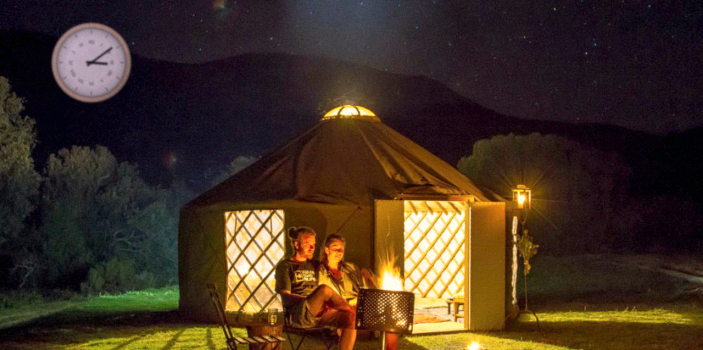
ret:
{"hour": 3, "minute": 9}
